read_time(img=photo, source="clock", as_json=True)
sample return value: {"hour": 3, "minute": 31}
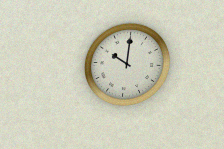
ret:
{"hour": 10, "minute": 0}
